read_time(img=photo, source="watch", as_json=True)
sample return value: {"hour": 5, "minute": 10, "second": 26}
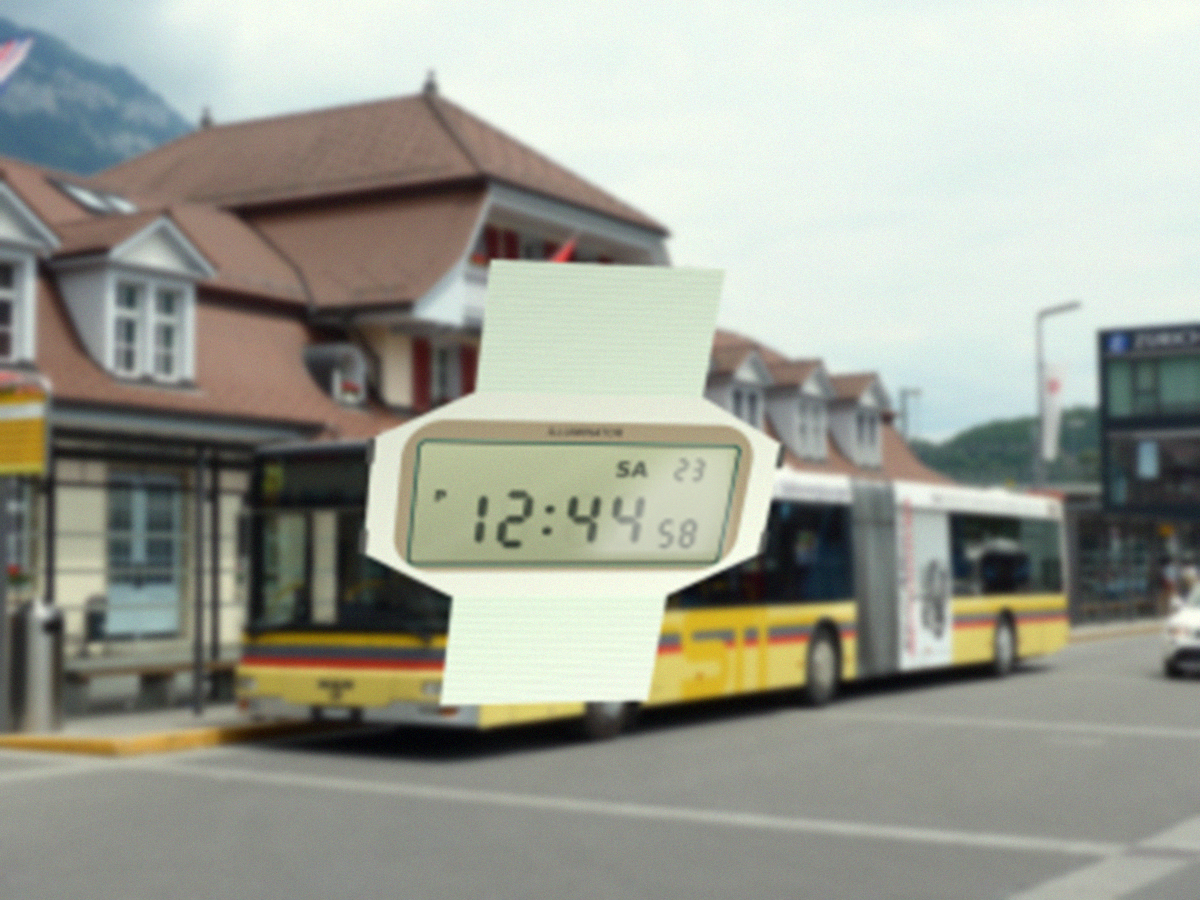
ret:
{"hour": 12, "minute": 44, "second": 58}
